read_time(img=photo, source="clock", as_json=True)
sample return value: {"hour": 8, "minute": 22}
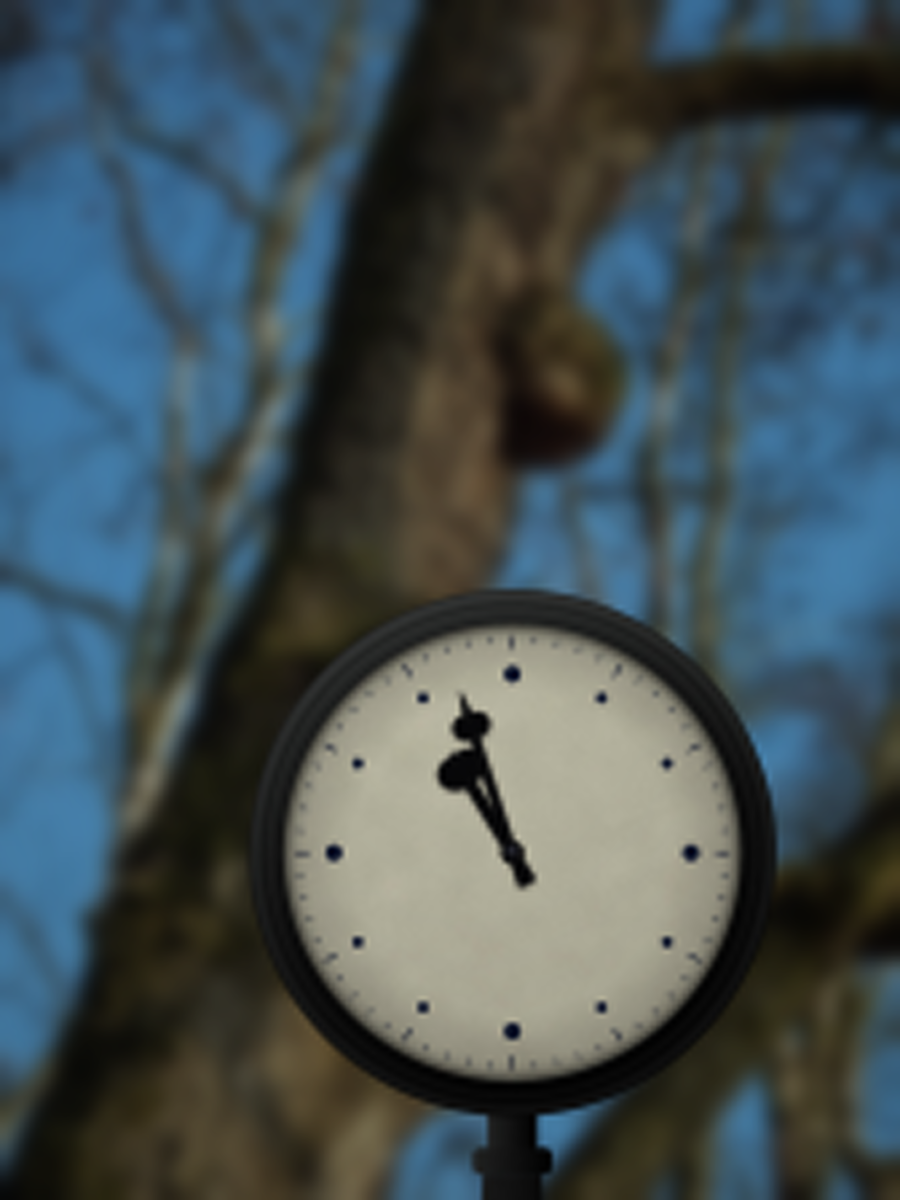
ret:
{"hour": 10, "minute": 57}
